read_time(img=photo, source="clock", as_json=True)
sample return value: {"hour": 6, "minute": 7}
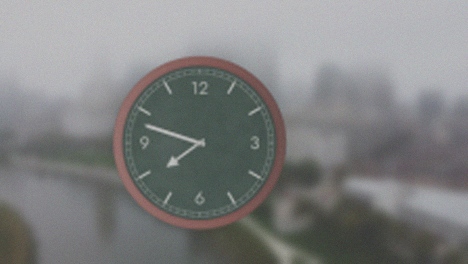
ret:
{"hour": 7, "minute": 48}
